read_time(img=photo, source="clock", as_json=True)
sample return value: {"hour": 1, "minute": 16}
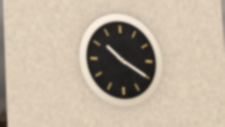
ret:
{"hour": 10, "minute": 20}
